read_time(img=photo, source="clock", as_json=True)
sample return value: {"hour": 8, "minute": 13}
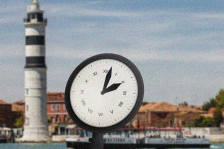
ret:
{"hour": 2, "minute": 2}
